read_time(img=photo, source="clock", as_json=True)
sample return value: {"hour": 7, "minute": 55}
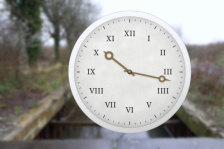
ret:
{"hour": 10, "minute": 17}
